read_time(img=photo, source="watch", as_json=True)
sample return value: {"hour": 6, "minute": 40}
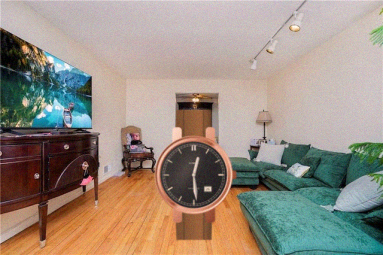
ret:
{"hour": 12, "minute": 29}
